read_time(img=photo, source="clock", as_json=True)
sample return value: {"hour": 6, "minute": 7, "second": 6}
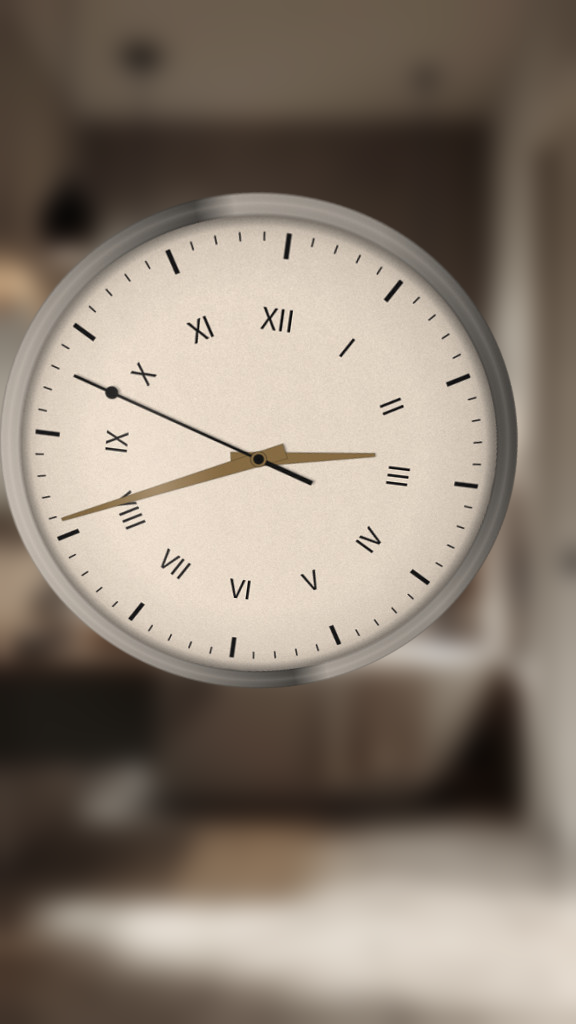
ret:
{"hour": 2, "minute": 40, "second": 48}
